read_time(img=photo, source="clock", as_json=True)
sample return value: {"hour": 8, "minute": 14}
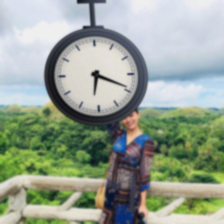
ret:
{"hour": 6, "minute": 19}
